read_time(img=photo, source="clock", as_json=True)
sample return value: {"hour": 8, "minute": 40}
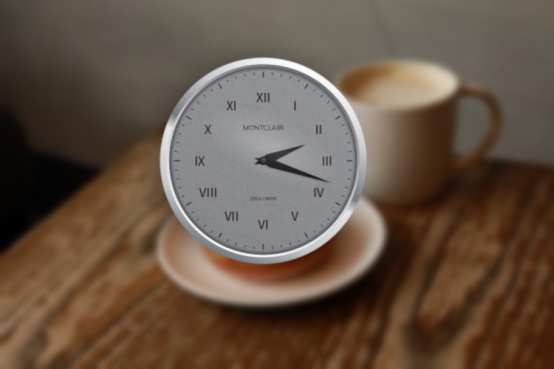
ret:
{"hour": 2, "minute": 18}
